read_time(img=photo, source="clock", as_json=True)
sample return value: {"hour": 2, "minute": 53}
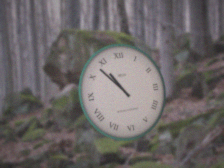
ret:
{"hour": 10, "minute": 53}
